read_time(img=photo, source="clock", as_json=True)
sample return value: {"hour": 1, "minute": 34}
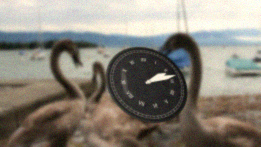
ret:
{"hour": 2, "minute": 13}
